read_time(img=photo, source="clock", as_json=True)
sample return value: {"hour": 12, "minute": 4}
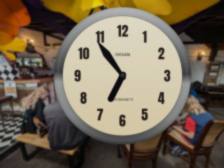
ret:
{"hour": 6, "minute": 54}
